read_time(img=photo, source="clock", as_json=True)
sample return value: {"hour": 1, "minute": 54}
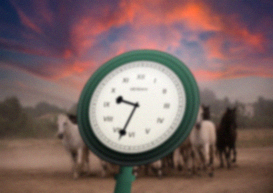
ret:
{"hour": 9, "minute": 33}
